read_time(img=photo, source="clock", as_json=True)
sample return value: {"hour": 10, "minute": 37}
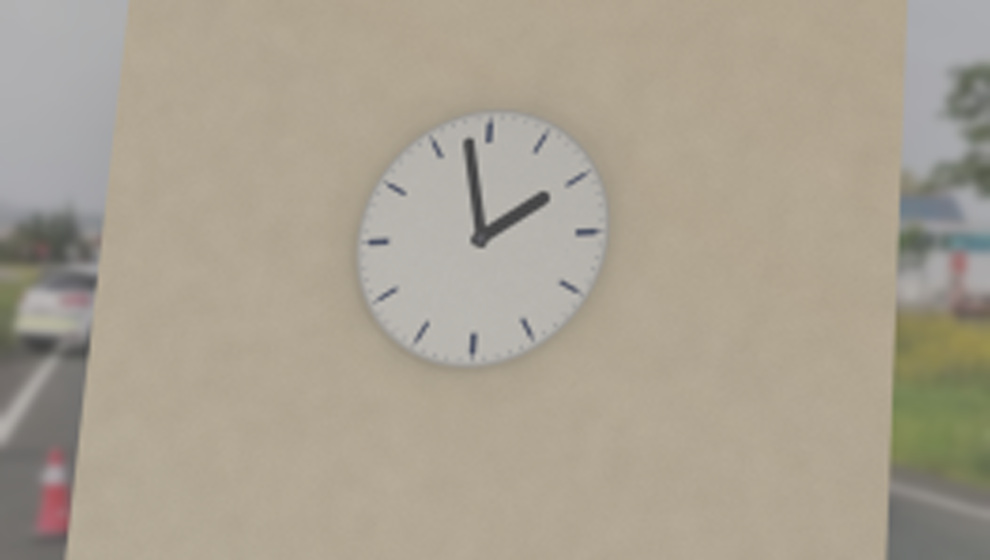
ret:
{"hour": 1, "minute": 58}
